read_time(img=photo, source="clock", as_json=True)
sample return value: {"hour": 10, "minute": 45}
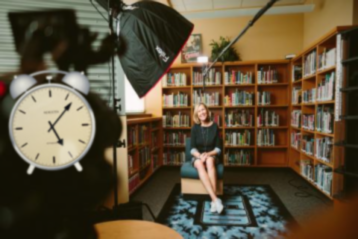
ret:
{"hour": 5, "minute": 7}
